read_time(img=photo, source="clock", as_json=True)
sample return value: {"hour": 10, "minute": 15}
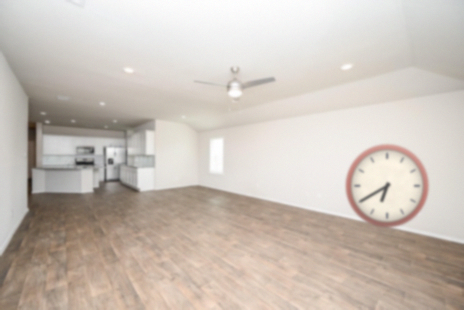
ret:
{"hour": 6, "minute": 40}
